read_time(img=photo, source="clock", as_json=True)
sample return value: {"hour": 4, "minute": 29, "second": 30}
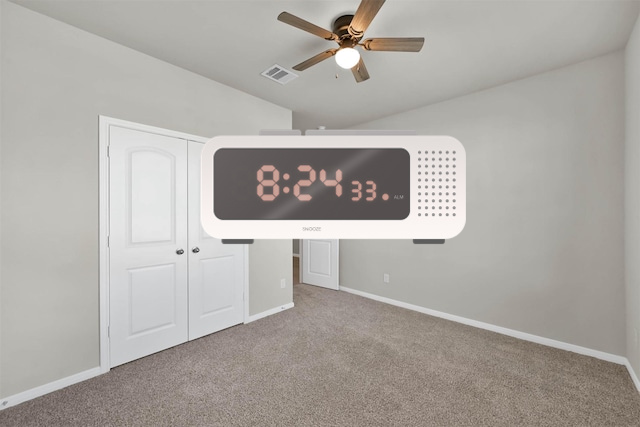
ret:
{"hour": 8, "minute": 24, "second": 33}
